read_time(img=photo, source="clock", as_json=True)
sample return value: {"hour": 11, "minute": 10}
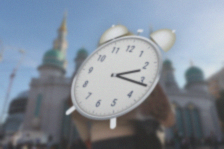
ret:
{"hour": 2, "minute": 16}
